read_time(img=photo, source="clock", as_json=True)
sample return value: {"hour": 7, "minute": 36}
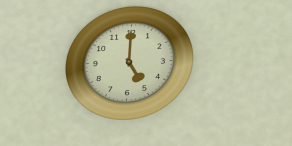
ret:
{"hour": 5, "minute": 0}
